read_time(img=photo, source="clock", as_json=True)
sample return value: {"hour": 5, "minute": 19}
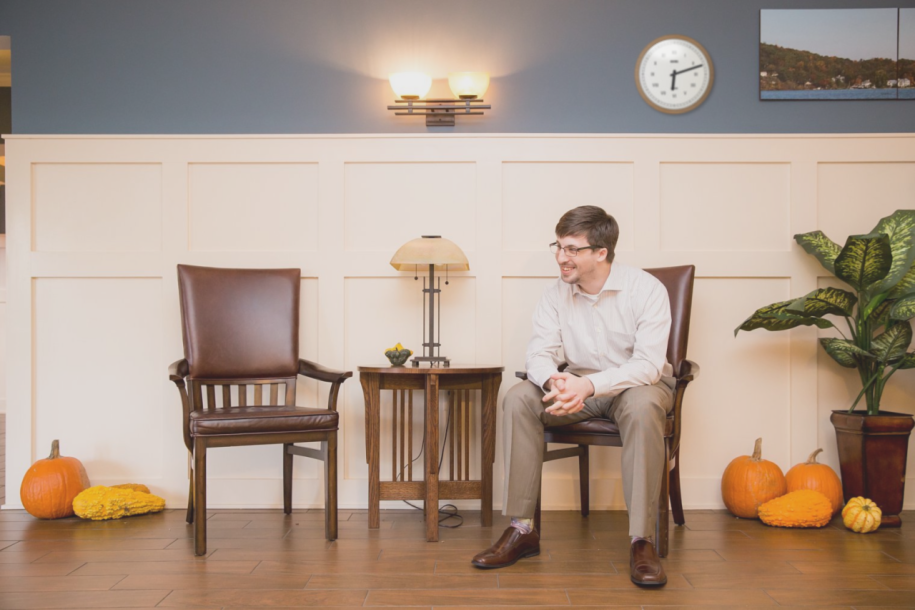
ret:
{"hour": 6, "minute": 12}
